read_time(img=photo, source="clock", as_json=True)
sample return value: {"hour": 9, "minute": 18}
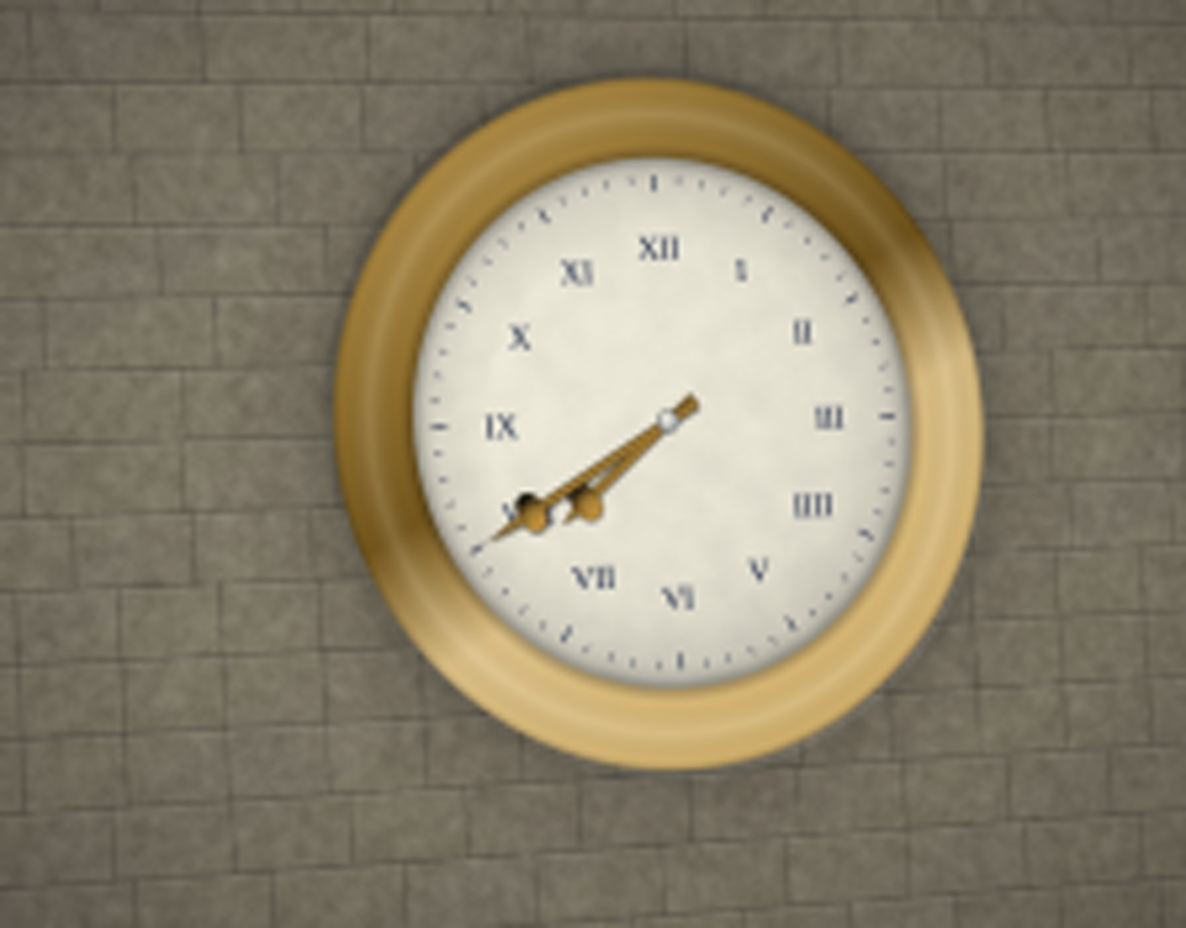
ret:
{"hour": 7, "minute": 40}
